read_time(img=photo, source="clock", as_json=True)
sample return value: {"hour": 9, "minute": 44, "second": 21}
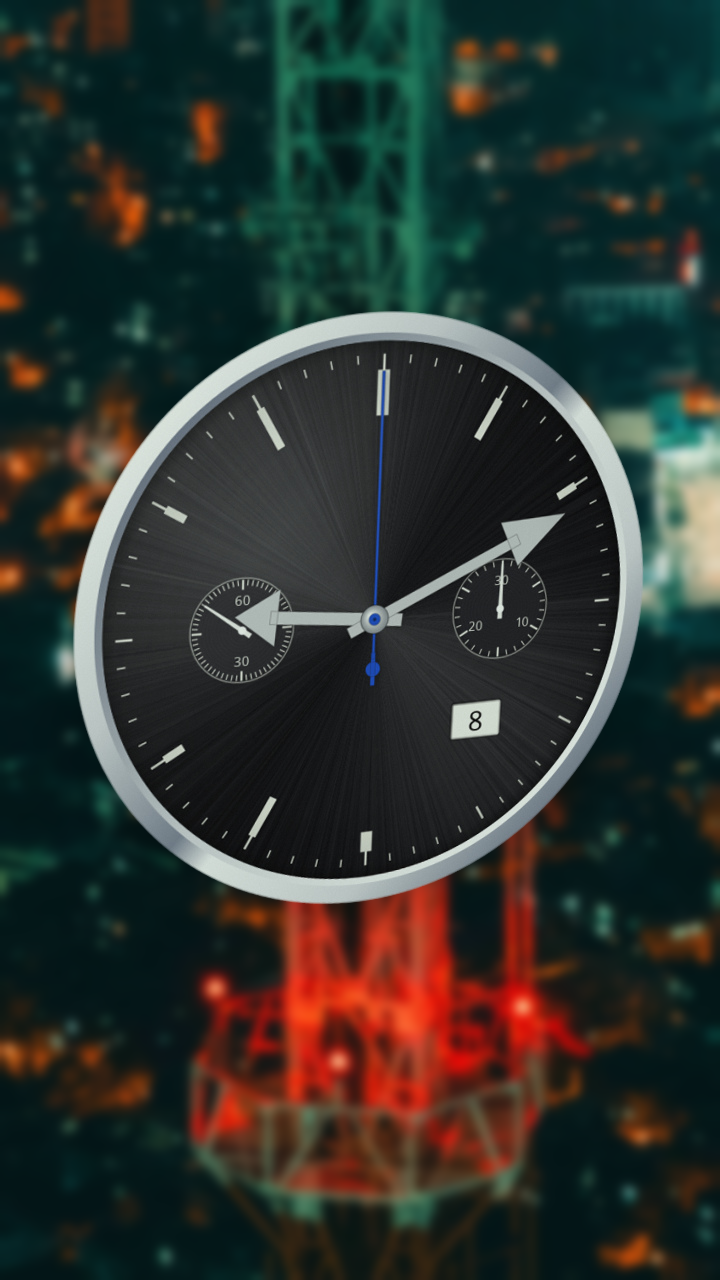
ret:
{"hour": 9, "minute": 10, "second": 51}
